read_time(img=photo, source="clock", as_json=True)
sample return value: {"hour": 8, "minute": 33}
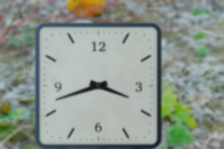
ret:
{"hour": 3, "minute": 42}
